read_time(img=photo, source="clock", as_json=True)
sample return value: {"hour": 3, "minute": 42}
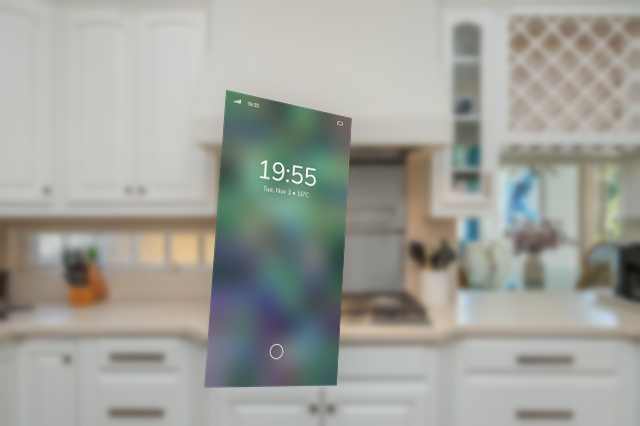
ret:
{"hour": 19, "minute": 55}
